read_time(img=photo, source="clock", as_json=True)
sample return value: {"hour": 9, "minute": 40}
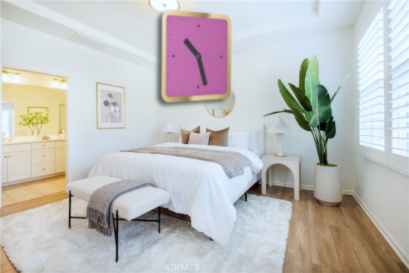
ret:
{"hour": 10, "minute": 27}
